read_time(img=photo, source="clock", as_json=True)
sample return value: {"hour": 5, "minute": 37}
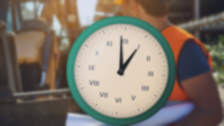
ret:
{"hour": 12, "minute": 59}
